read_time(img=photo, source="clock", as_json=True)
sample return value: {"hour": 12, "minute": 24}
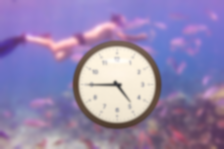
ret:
{"hour": 4, "minute": 45}
